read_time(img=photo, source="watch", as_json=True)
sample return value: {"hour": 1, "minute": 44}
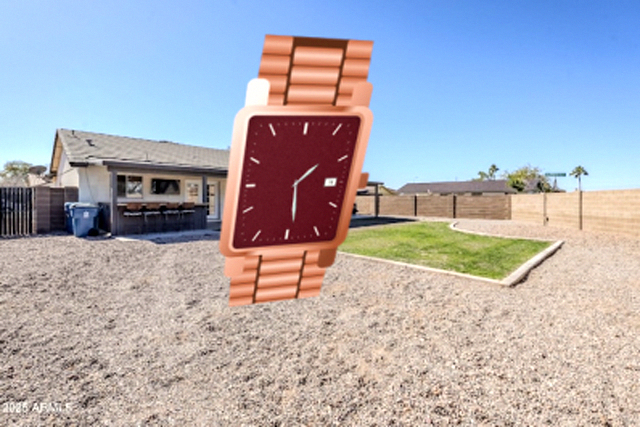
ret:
{"hour": 1, "minute": 29}
